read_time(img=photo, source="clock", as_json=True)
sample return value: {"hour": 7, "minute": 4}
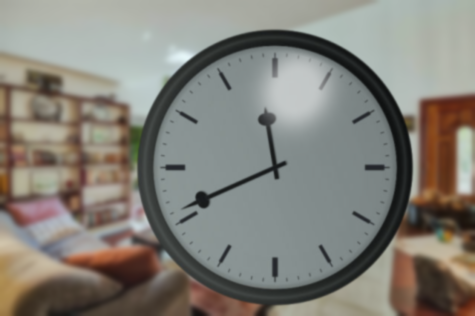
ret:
{"hour": 11, "minute": 41}
